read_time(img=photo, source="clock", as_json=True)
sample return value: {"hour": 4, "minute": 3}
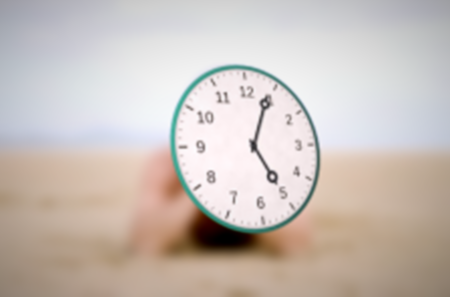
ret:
{"hour": 5, "minute": 4}
